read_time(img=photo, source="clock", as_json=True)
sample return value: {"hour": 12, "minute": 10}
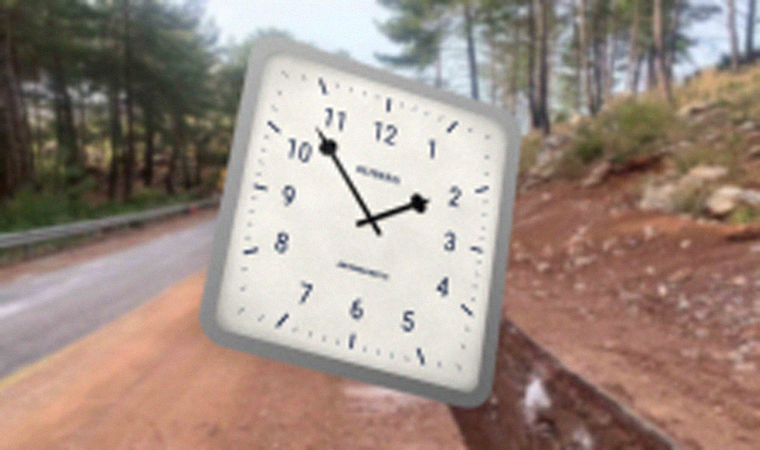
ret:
{"hour": 1, "minute": 53}
